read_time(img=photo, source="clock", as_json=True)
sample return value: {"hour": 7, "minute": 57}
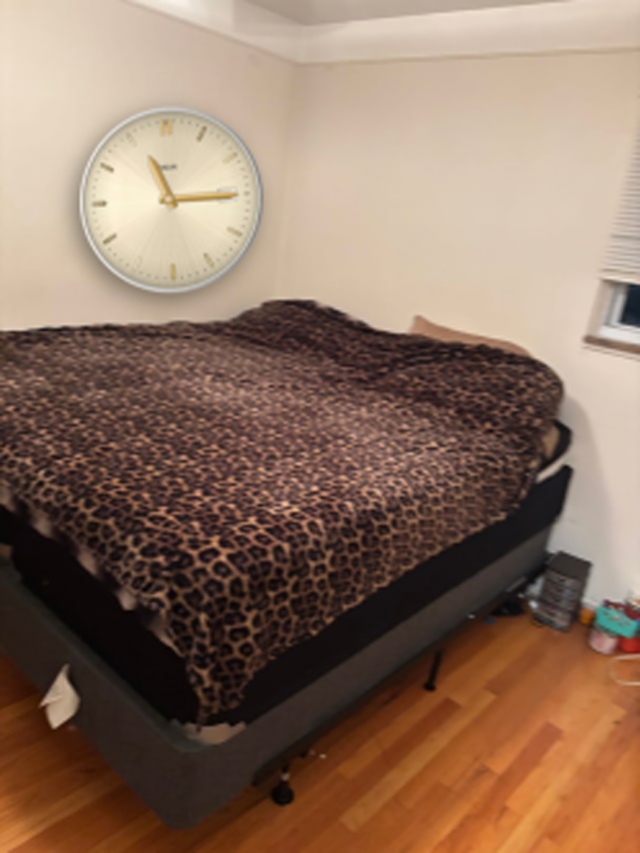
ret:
{"hour": 11, "minute": 15}
